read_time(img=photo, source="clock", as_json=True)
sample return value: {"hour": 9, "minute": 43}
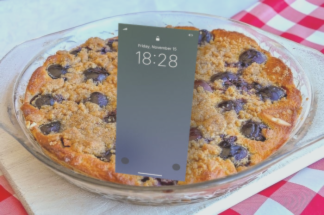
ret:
{"hour": 18, "minute": 28}
